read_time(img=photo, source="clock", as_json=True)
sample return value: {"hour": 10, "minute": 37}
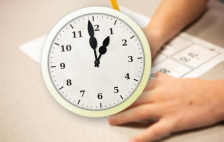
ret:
{"hour": 12, "minute": 59}
